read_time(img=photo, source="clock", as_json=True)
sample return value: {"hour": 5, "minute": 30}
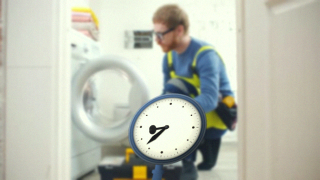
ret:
{"hour": 8, "minute": 37}
